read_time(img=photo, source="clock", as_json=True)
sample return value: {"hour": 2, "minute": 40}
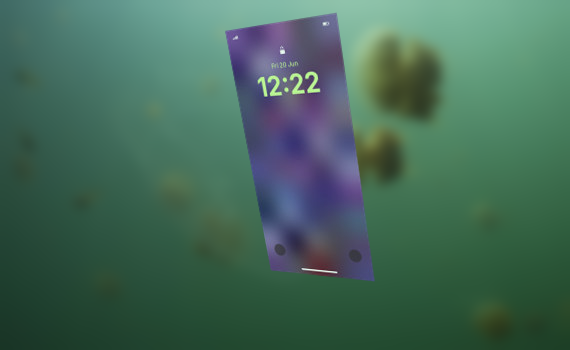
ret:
{"hour": 12, "minute": 22}
